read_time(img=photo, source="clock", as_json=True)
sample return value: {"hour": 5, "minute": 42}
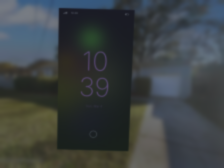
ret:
{"hour": 10, "minute": 39}
